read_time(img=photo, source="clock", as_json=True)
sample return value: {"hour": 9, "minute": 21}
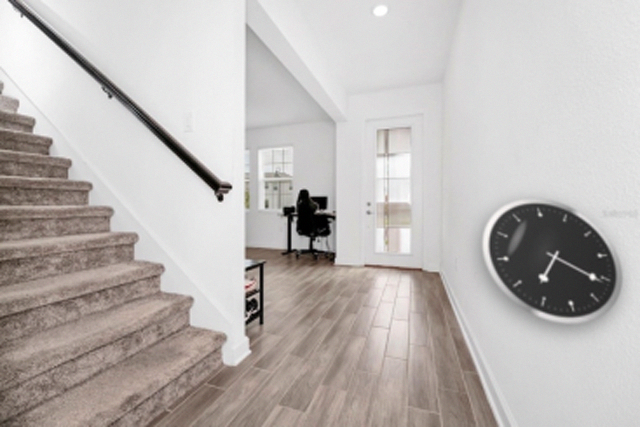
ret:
{"hour": 7, "minute": 21}
